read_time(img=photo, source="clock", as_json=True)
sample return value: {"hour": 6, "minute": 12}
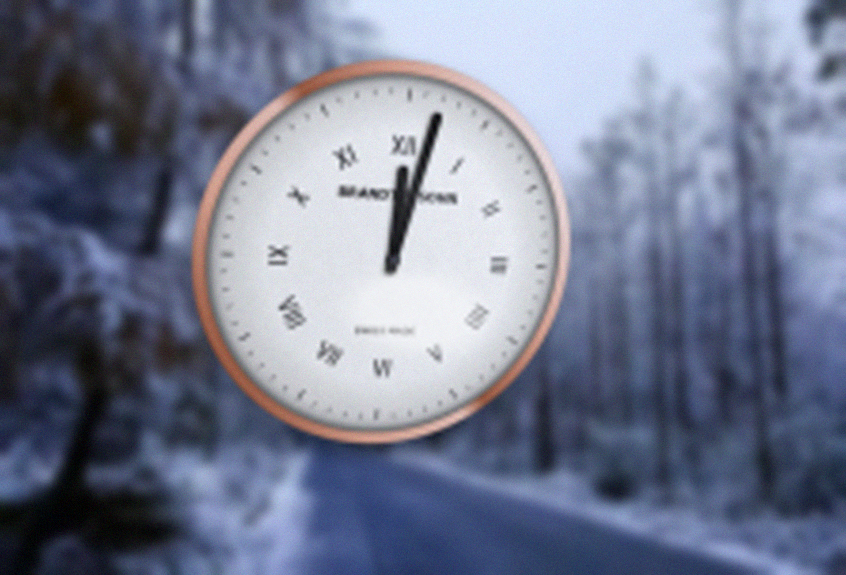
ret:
{"hour": 12, "minute": 2}
